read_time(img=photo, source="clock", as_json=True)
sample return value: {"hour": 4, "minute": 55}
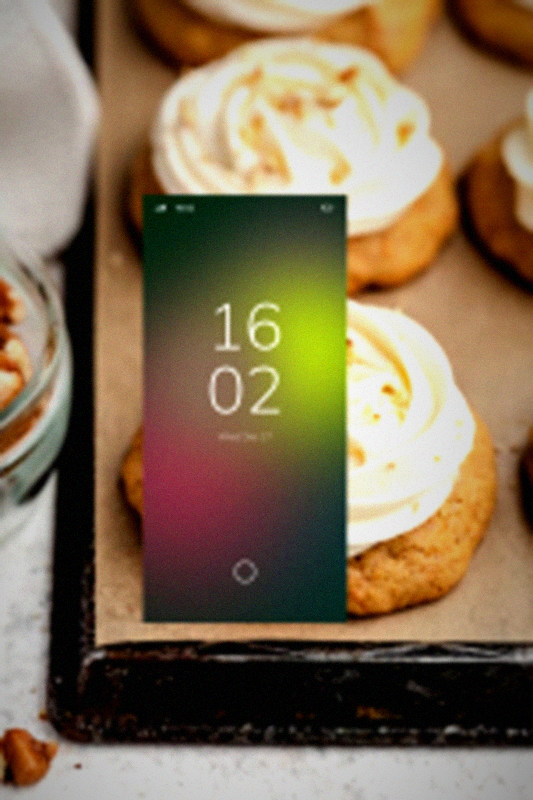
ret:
{"hour": 16, "minute": 2}
